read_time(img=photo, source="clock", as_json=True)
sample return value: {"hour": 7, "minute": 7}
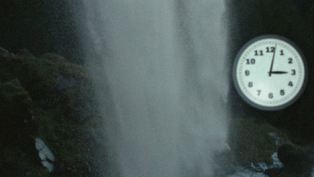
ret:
{"hour": 3, "minute": 2}
